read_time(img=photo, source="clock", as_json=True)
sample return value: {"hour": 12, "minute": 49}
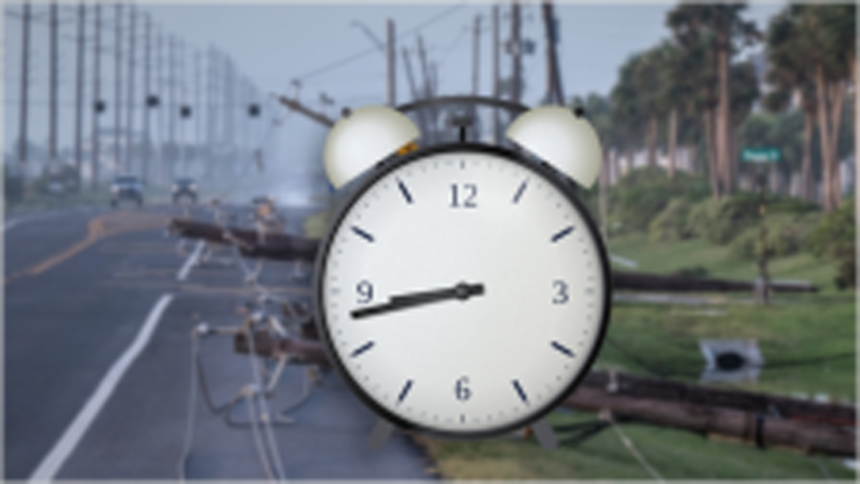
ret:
{"hour": 8, "minute": 43}
